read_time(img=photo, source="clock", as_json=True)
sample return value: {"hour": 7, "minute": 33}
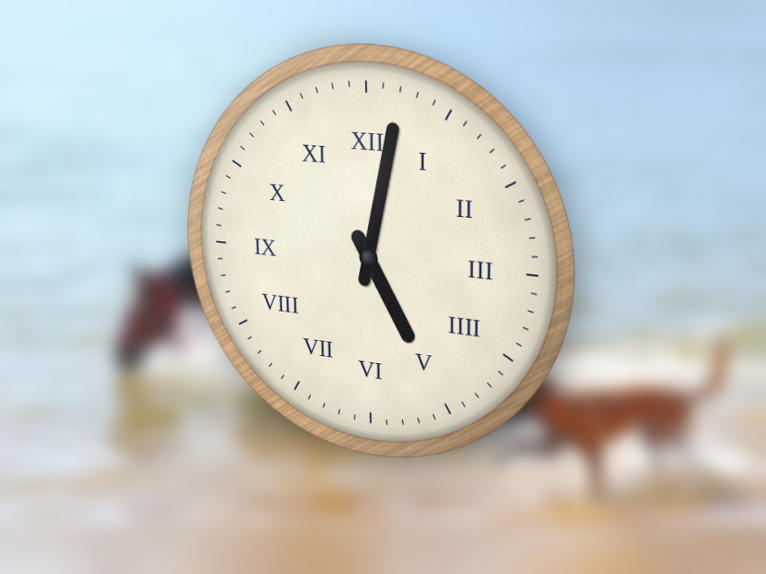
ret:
{"hour": 5, "minute": 2}
